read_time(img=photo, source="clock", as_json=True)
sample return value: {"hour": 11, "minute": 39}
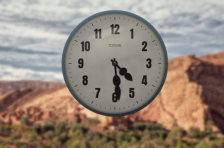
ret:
{"hour": 4, "minute": 29}
